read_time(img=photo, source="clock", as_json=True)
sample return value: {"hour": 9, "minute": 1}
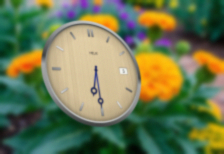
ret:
{"hour": 6, "minute": 30}
